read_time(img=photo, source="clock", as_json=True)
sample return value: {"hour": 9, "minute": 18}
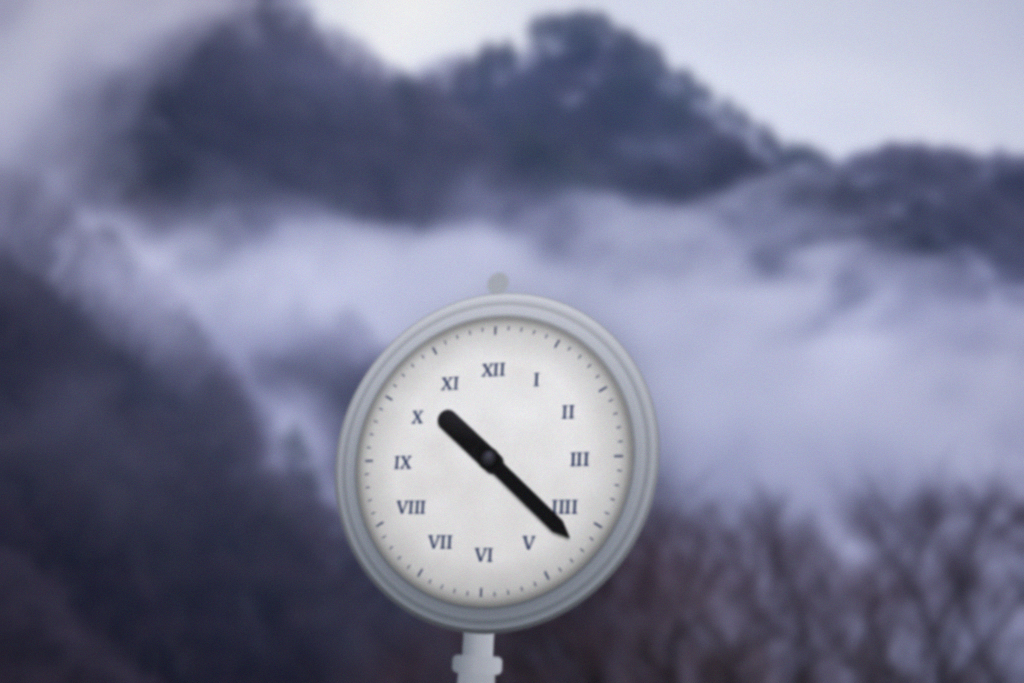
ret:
{"hour": 10, "minute": 22}
